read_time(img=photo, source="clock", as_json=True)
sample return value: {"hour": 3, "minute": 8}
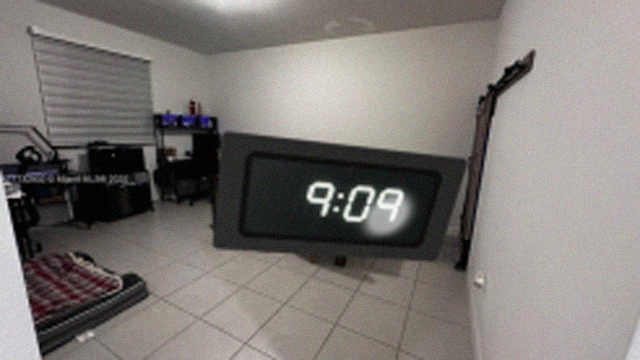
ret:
{"hour": 9, "minute": 9}
